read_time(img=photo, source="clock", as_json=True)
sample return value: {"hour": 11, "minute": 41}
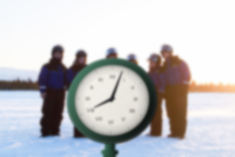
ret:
{"hour": 8, "minute": 3}
